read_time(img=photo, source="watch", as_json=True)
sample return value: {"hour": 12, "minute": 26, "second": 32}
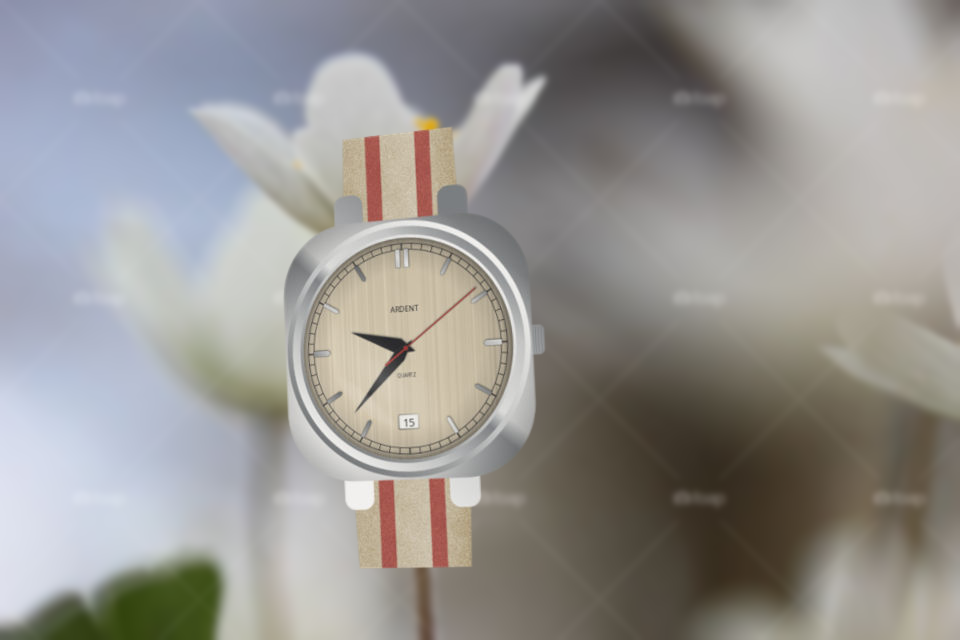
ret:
{"hour": 9, "minute": 37, "second": 9}
